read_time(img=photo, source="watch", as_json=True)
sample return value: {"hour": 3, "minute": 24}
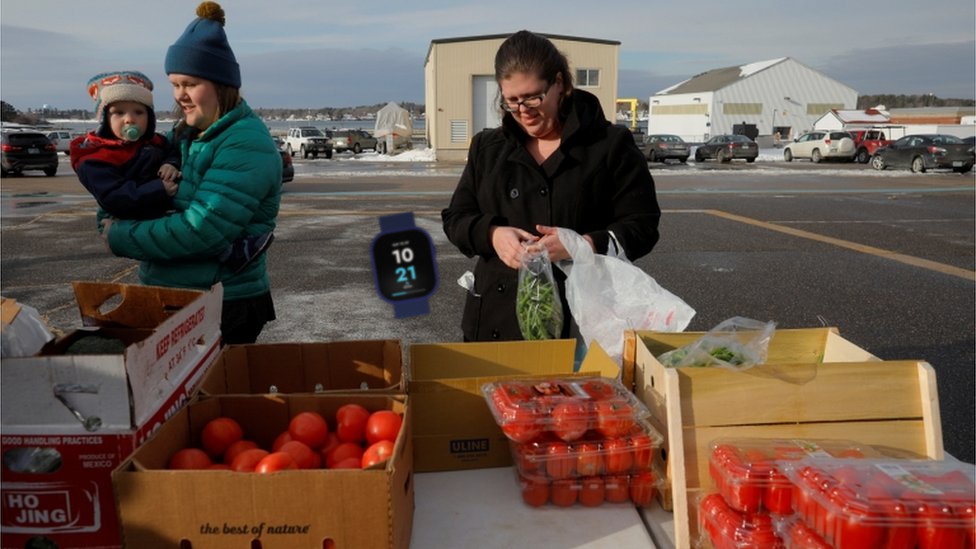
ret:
{"hour": 10, "minute": 21}
